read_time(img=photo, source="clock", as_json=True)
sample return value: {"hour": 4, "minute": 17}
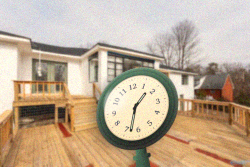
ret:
{"hour": 1, "minute": 33}
